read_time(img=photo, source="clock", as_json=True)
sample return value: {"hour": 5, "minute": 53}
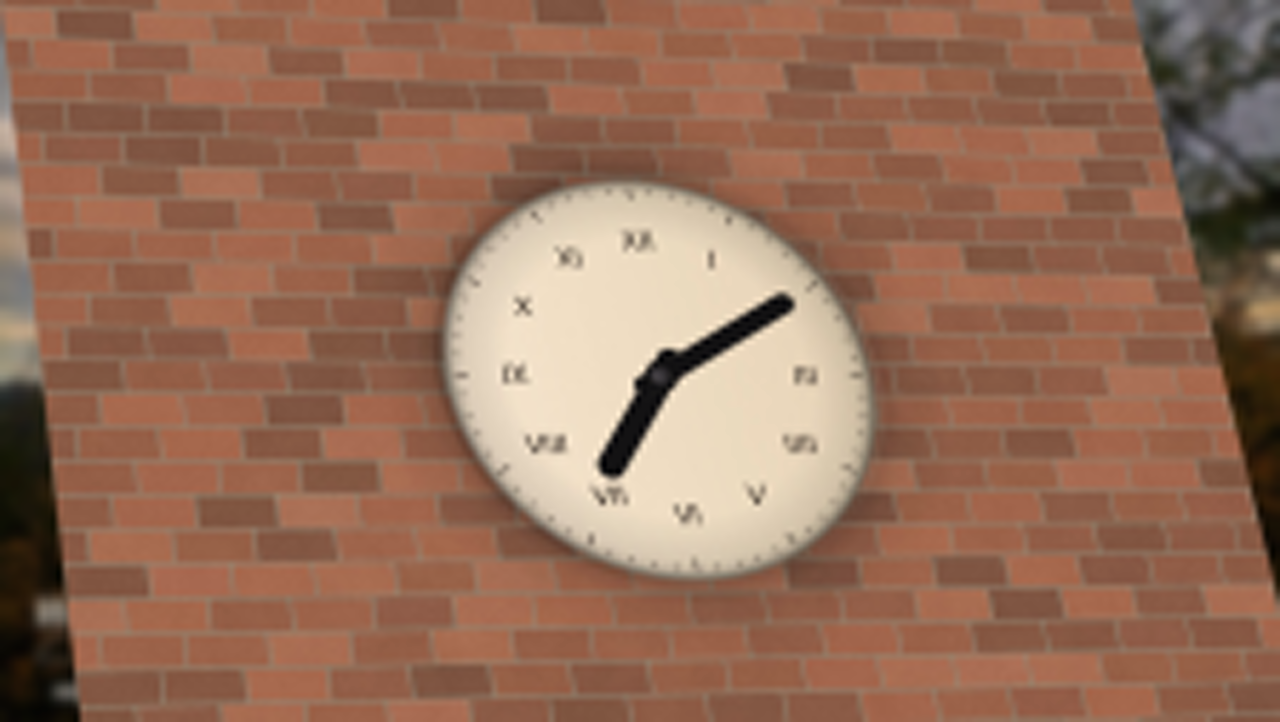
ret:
{"hour": 7, "minute": 10}
